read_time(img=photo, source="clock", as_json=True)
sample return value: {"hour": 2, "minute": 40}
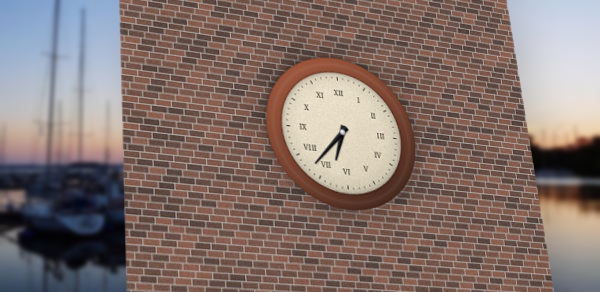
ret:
{"hour": 6, "minute": 37}
